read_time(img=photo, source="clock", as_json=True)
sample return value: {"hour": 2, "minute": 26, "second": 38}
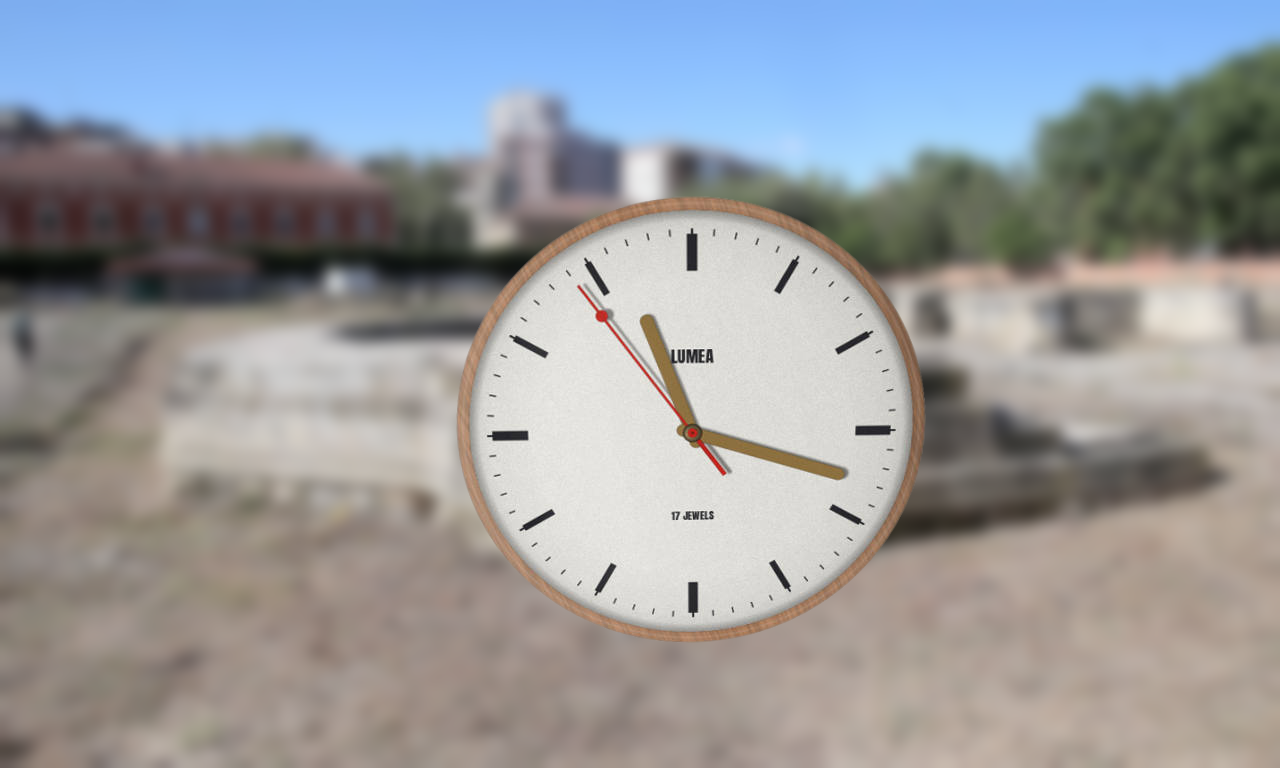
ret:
{"hour": 11, "minute": 17, "second": 54}
